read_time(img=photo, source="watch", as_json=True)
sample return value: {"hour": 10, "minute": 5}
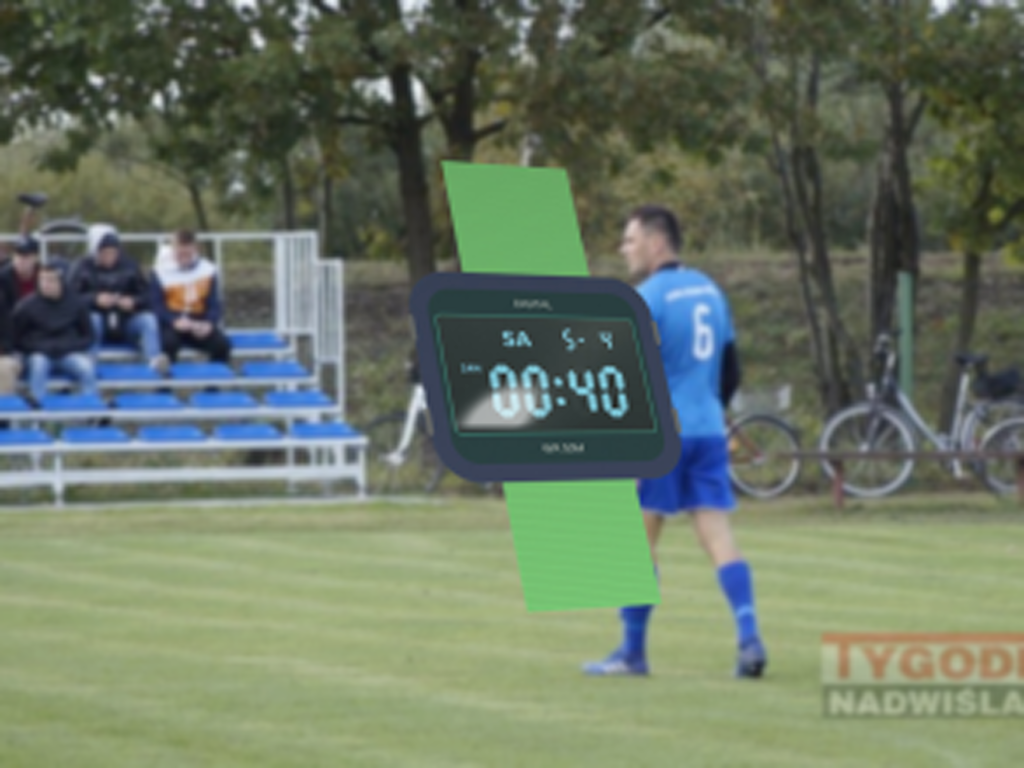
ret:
{"hour": 0, "minute": 40}
